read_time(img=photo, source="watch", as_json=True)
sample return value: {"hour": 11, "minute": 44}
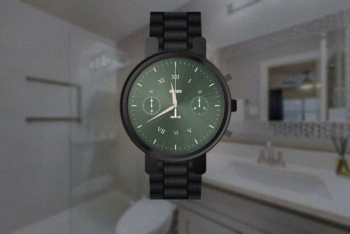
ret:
{"hour": 11, "minute": 40}
